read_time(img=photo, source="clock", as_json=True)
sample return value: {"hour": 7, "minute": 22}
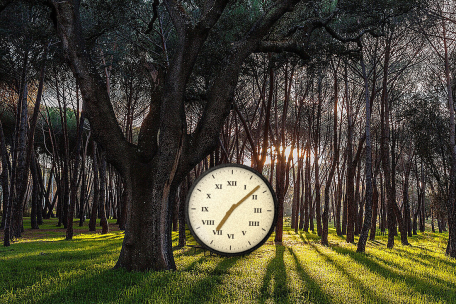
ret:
{"hour": 7, "minute": 8}
